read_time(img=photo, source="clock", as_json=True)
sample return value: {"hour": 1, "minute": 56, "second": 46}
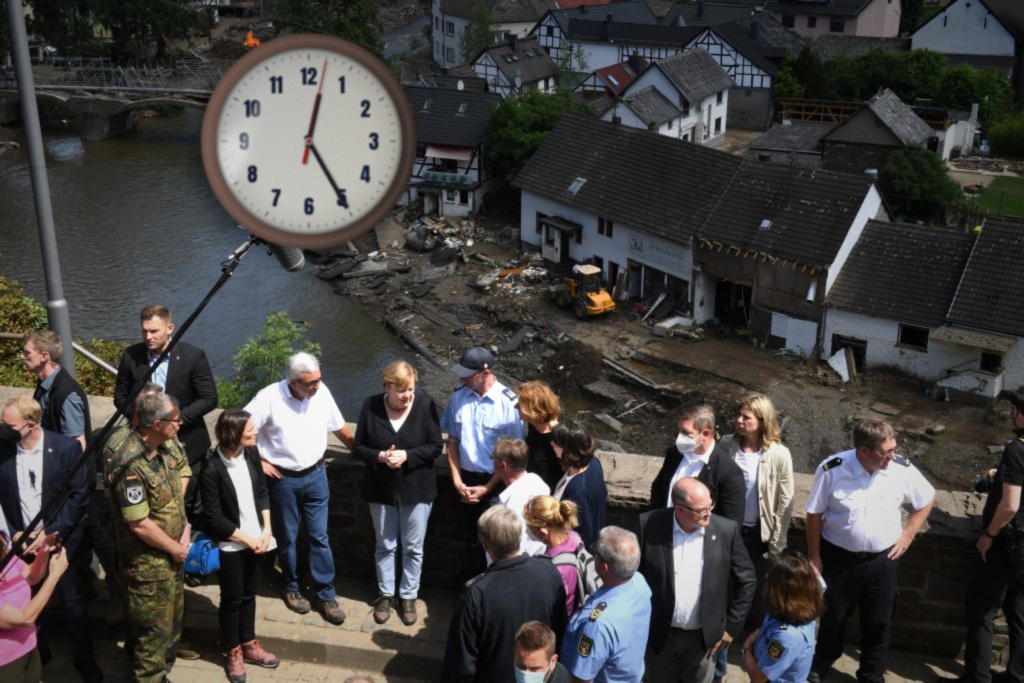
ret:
{"hour": 12, "minute": 25, "second": 2}
